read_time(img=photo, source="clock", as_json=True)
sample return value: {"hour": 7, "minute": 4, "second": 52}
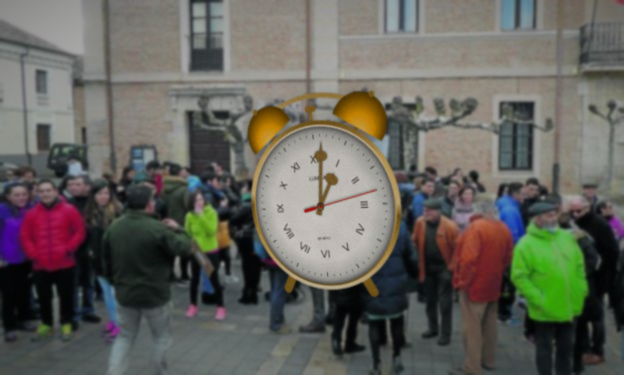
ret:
{"hour": 1, "minute": 1, "second": 13}
